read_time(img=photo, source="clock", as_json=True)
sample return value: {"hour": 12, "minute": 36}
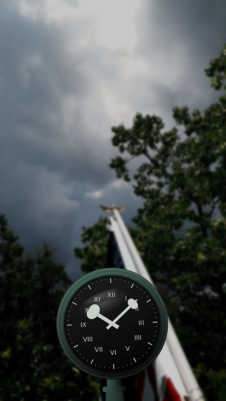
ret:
{"hour": 10, "minute": 8}
